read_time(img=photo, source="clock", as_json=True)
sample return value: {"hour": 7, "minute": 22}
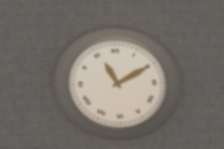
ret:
{"hour": 11, "minute": 10}
